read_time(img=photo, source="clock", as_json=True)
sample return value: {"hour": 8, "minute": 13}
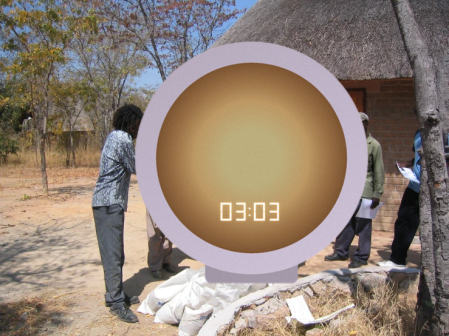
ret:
{"hour": 3, "minute": 3}
